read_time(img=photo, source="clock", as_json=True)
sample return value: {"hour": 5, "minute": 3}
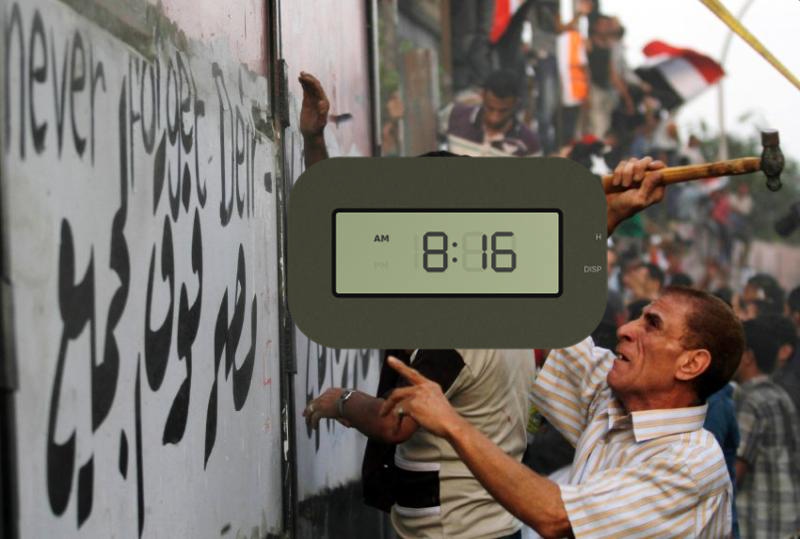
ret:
{"hour": 8, "minute": 16}
